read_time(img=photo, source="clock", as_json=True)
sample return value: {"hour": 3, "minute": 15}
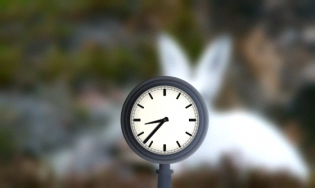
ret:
{"hour": 8, "minute": 37}
